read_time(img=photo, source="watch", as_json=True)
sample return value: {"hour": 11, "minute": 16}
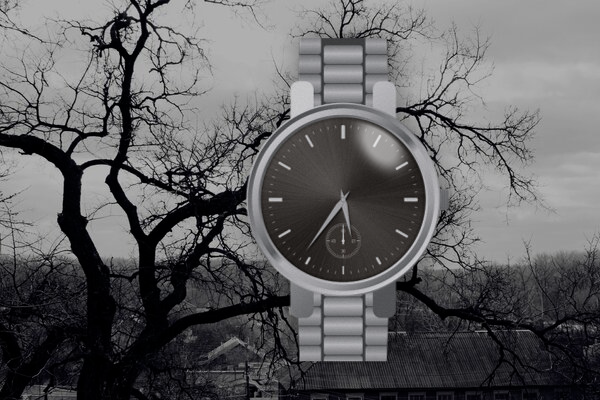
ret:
{"hour": 5, "minute": 36}
